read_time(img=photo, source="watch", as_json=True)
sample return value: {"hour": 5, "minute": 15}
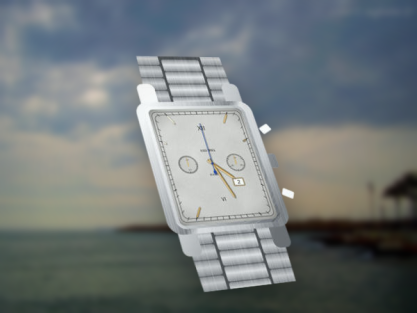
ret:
{"hour": 4, "minute": 27}
